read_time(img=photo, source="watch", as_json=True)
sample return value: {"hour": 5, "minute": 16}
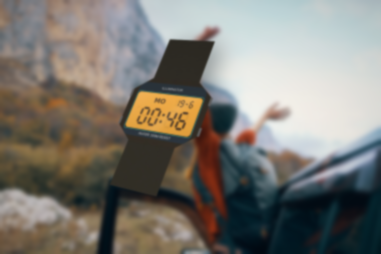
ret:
{"hour": 0, "minute": 46}
